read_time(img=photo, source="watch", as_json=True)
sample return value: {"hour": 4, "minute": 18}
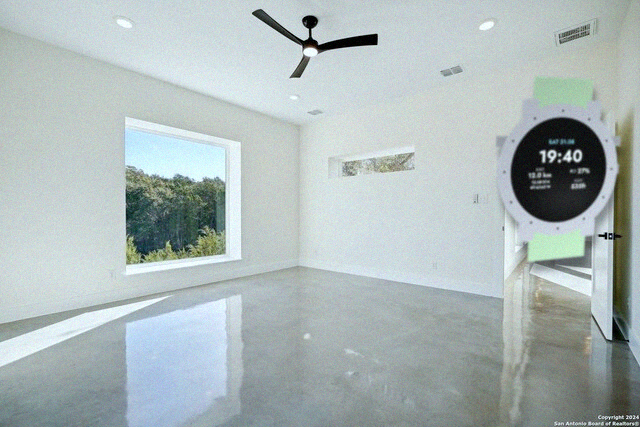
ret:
{"hour": 19, "minute": 40}
